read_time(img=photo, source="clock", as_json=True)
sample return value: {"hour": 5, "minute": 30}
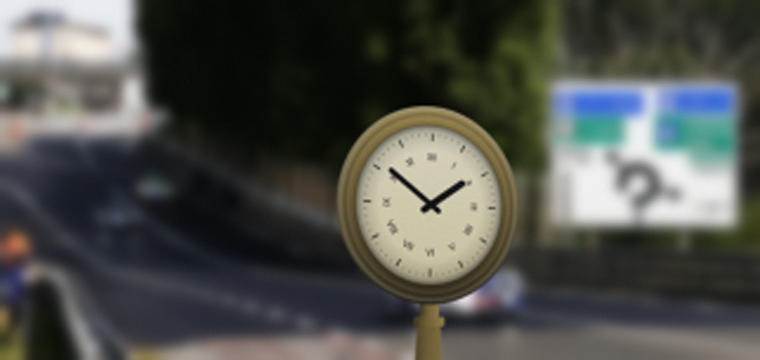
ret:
{"hour": 1, "minute": 51}
